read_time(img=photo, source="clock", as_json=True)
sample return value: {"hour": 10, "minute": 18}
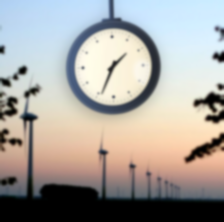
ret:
{"hour": 1, "minute": 34}
